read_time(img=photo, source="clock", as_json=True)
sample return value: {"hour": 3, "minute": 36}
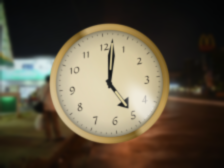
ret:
{"hour": 5, "minute": 2}
